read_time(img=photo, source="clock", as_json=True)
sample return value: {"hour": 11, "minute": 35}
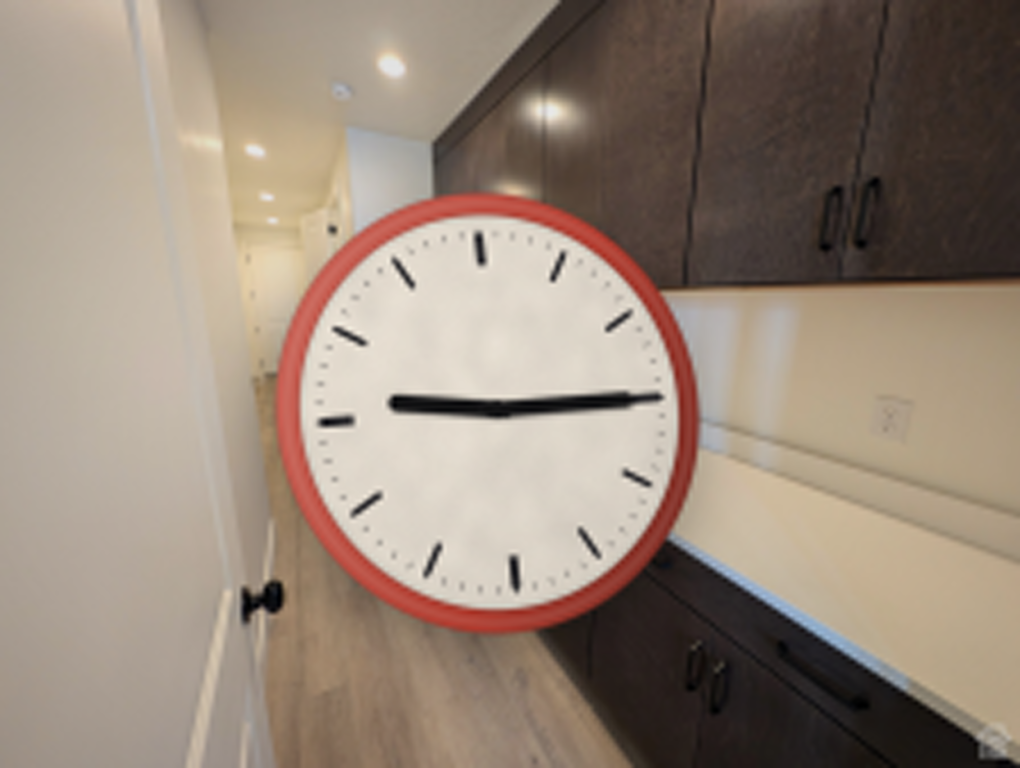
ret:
{"hour": 9, "minute": 15}
